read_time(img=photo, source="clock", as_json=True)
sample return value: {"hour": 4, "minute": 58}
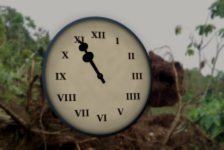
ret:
{"hour": 10, "minute": 55}
